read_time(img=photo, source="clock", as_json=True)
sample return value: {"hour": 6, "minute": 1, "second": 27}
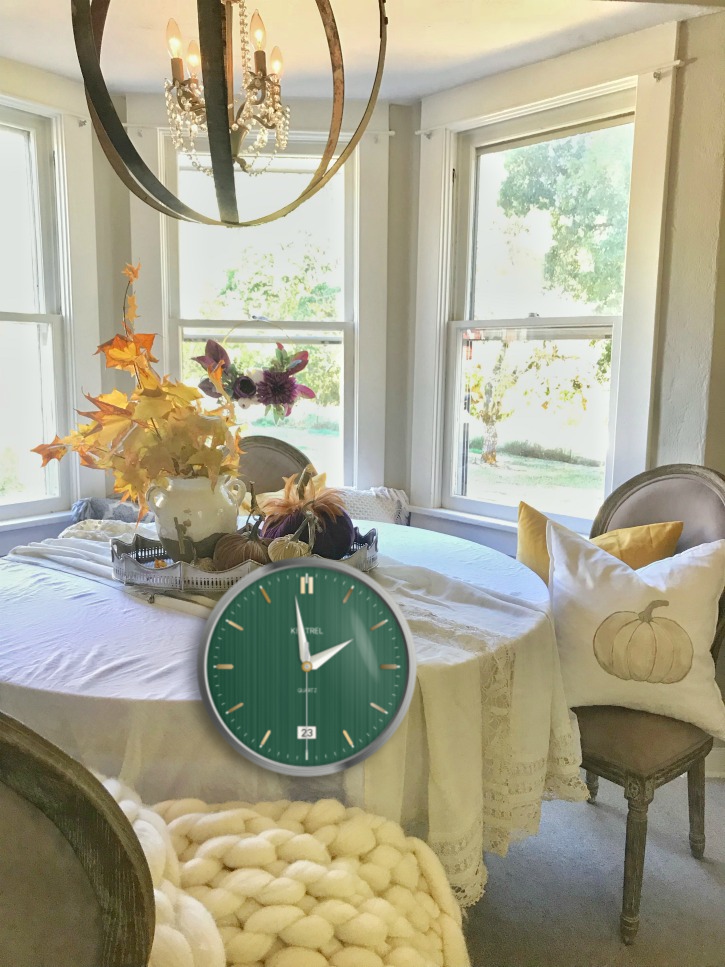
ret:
{"hour": 1, "minute": 58, "second": 30}
